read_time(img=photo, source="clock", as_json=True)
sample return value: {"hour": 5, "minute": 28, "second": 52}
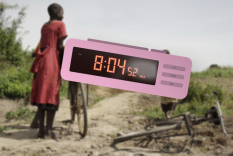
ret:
{"hour": 8, "minute": 4, "second": 52}
